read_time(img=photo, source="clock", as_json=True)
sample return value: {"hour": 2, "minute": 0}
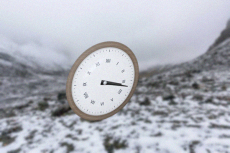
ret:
{"hour": 3, "minute": 17}
